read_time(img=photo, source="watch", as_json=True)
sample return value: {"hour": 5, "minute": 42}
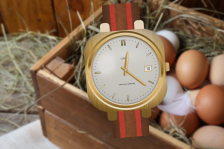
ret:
{"hour": 12, "minute": 22}
